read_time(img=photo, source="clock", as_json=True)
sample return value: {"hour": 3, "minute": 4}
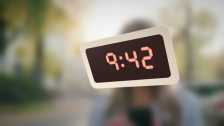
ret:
{"hour": 9, "minute": 42}
